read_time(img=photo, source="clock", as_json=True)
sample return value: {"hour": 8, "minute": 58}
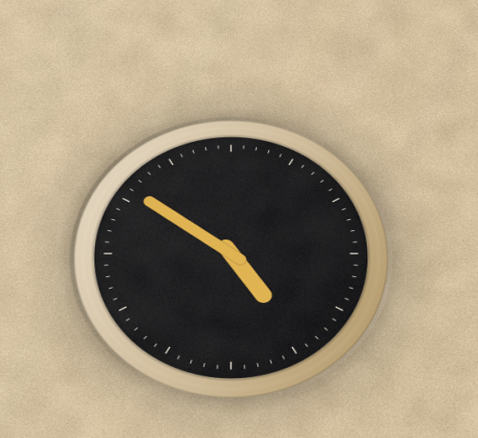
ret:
{"hour": 4, "minute": 51}
